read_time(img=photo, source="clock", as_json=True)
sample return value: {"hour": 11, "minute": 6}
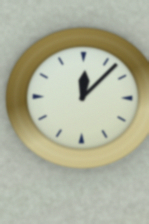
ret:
{"hour": 12, "minute": 7}
